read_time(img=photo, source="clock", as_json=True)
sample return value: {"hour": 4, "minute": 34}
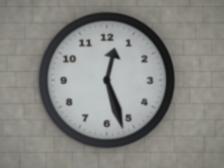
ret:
{"hour": 12, "minute": 27}
